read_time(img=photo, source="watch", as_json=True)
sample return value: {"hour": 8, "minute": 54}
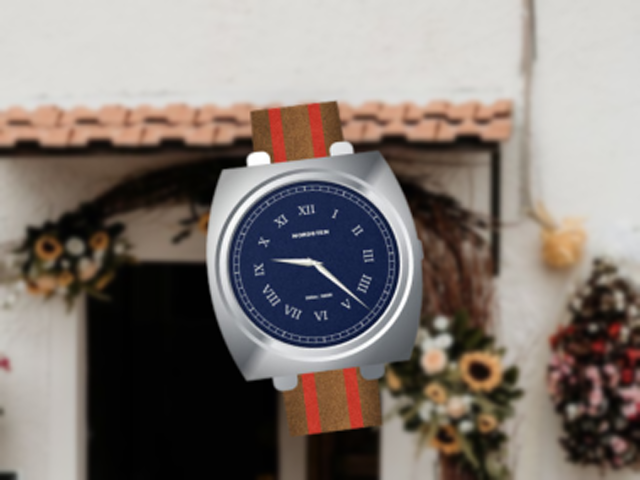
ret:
{"hour": 9, "minute": 23}
